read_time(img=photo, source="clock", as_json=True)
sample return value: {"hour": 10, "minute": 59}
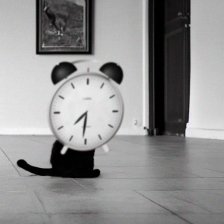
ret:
{"hour": 7, "minute": 31}
